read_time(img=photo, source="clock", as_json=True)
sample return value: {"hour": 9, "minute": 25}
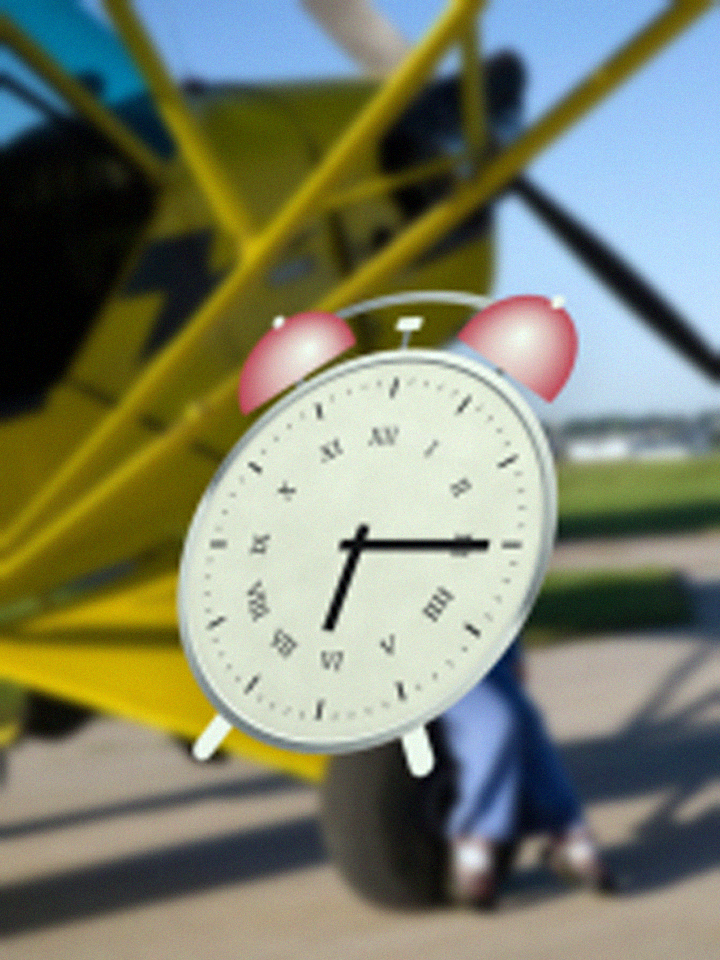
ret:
{"hour": 6, "minute": 15}
